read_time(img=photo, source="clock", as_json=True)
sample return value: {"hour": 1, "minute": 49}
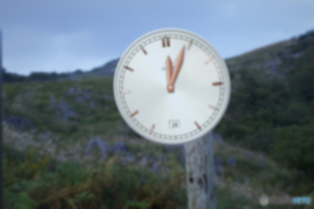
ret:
{"hour": 12, "minute": 4}
